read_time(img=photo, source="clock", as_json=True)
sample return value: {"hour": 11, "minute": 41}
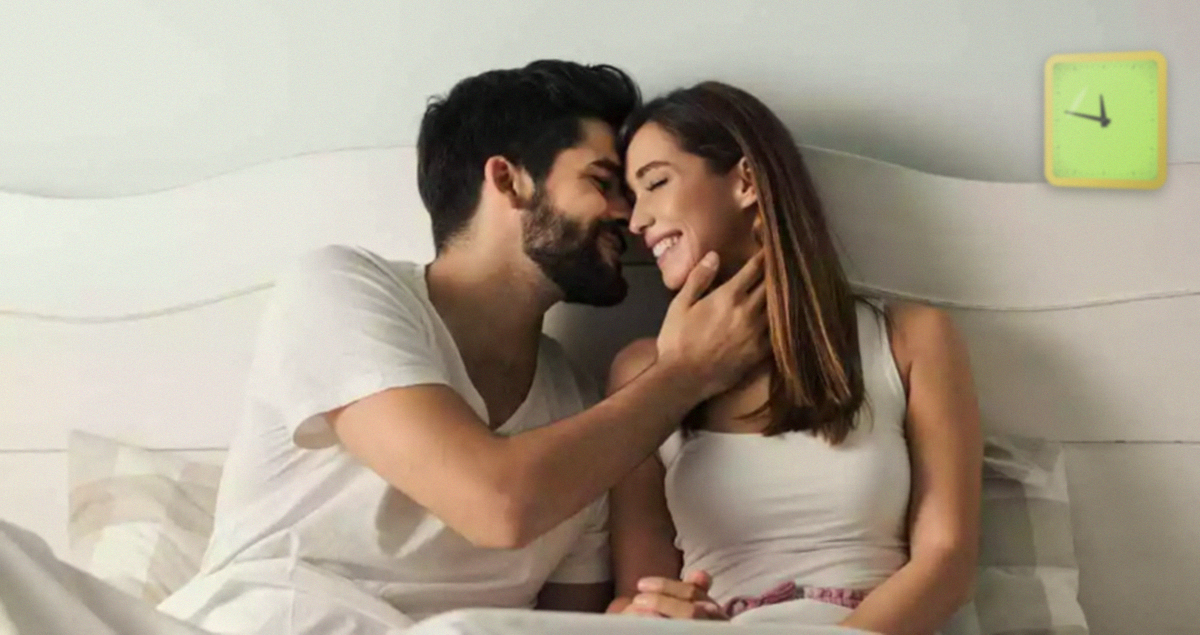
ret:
{"hour": 11, "minute": 47}
